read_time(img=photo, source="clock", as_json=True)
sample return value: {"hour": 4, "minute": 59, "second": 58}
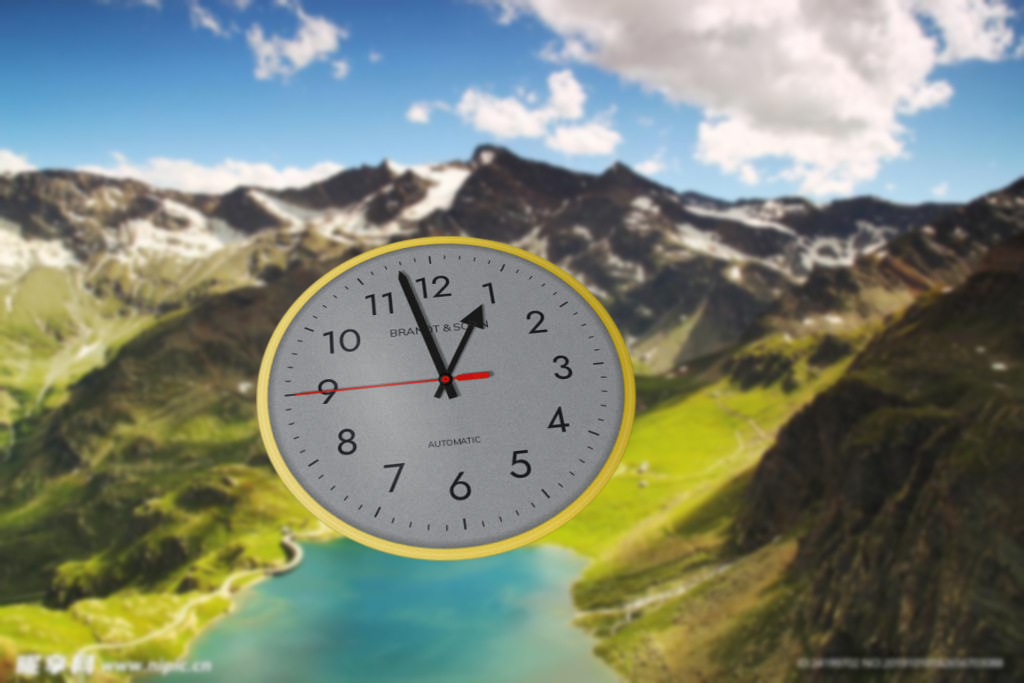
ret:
{"hour": 12, "minute": 57, "second": 45}
